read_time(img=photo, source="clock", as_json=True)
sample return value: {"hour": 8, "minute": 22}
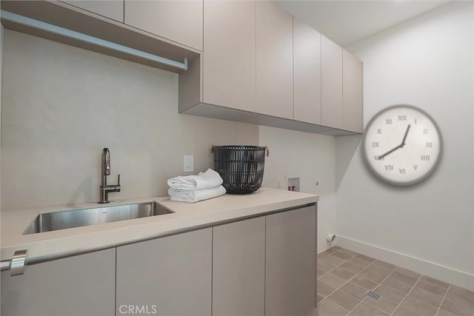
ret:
{"hour": 12, "minute": 40}
